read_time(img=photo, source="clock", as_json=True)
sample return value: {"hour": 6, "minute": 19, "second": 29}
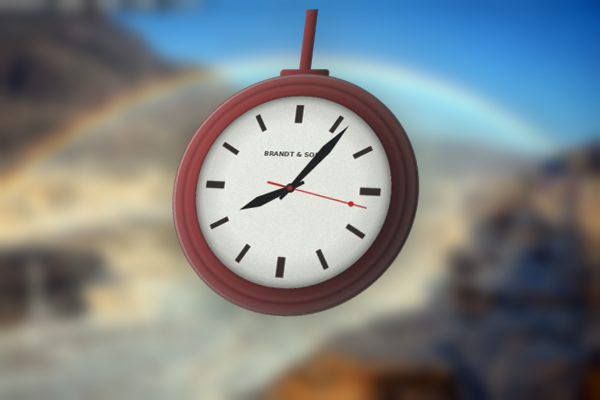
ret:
{"hour": 8, "minute": 6, "second": 17}
